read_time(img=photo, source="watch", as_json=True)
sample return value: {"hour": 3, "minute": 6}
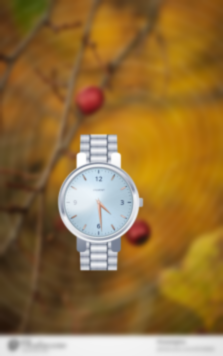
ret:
{"hour": 4, "minute": 29}
